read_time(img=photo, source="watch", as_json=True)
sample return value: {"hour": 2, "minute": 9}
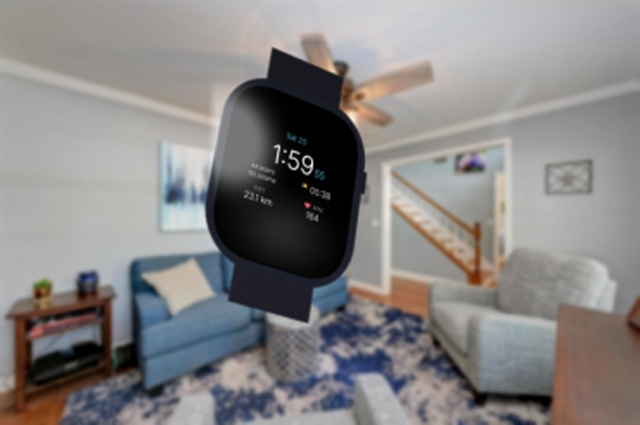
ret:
{"hour": 1, "minute": 59}
